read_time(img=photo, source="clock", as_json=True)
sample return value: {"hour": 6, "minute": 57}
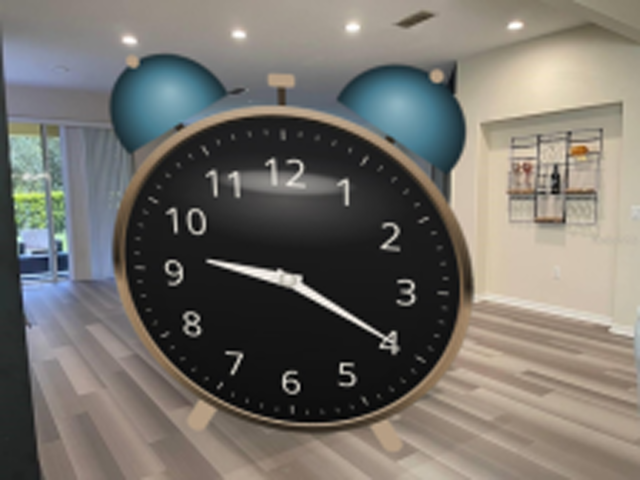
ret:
{"hour": 9, "minute": 20}
